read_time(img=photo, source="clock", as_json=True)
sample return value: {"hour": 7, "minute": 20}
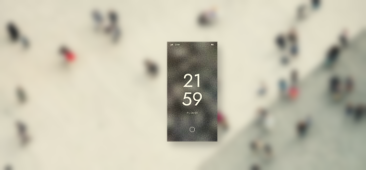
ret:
{"hour": 21, "minute": 59}
